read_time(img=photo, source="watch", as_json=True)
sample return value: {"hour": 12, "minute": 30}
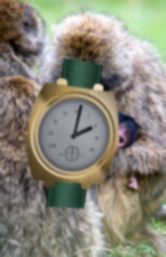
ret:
{"hour": 2, "minute": 1}
